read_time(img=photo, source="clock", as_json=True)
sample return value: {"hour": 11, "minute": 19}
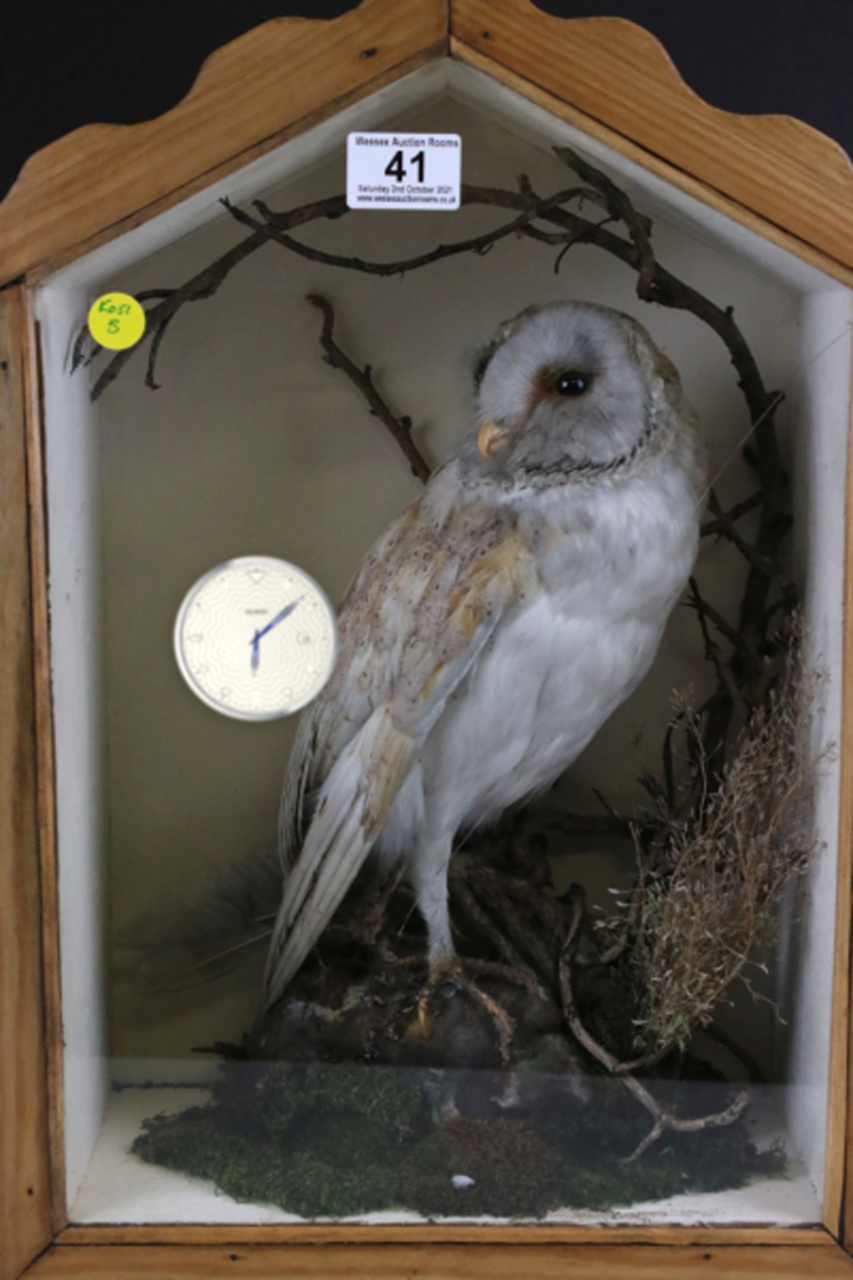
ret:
{"hour": 6, "minute": 8}
